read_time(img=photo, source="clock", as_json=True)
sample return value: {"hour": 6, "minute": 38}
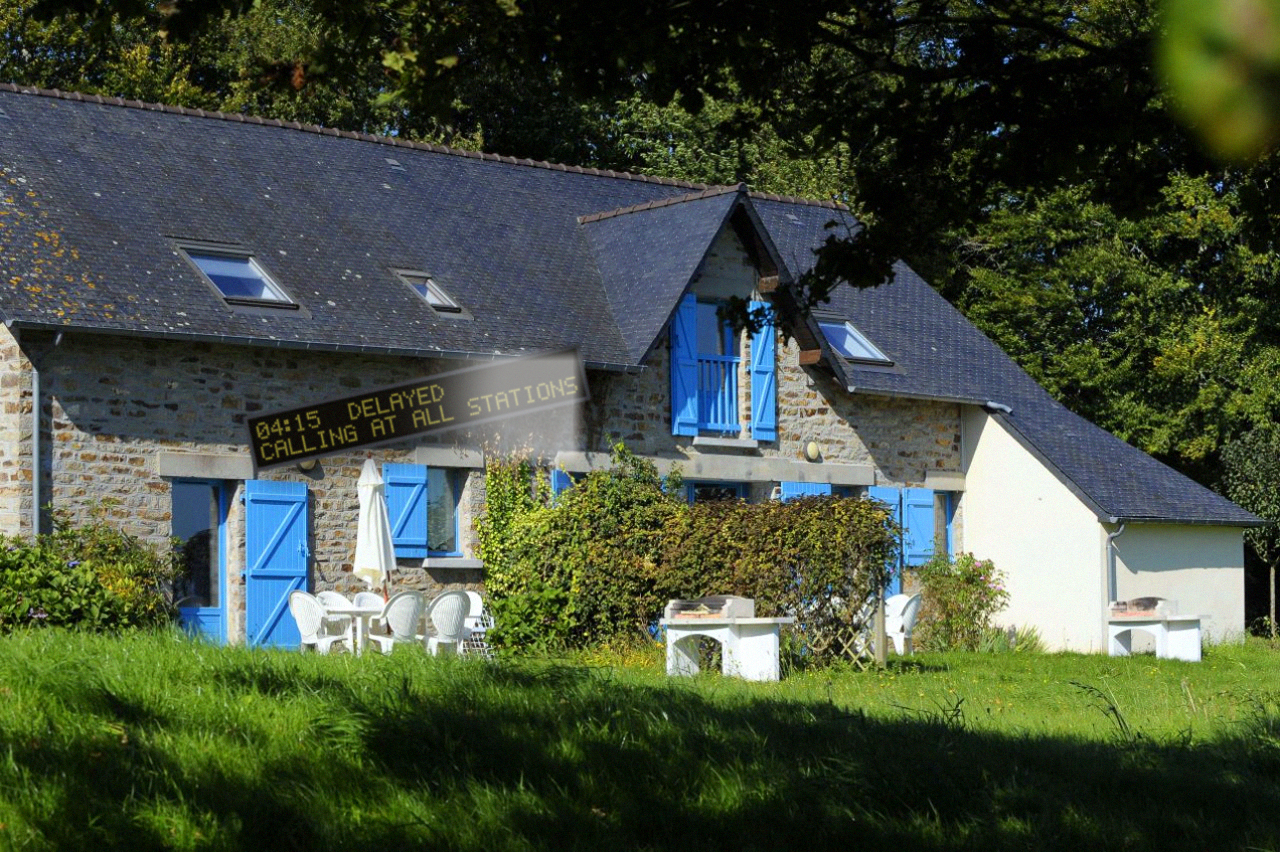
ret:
{"hour": 4, "minute": 15}
